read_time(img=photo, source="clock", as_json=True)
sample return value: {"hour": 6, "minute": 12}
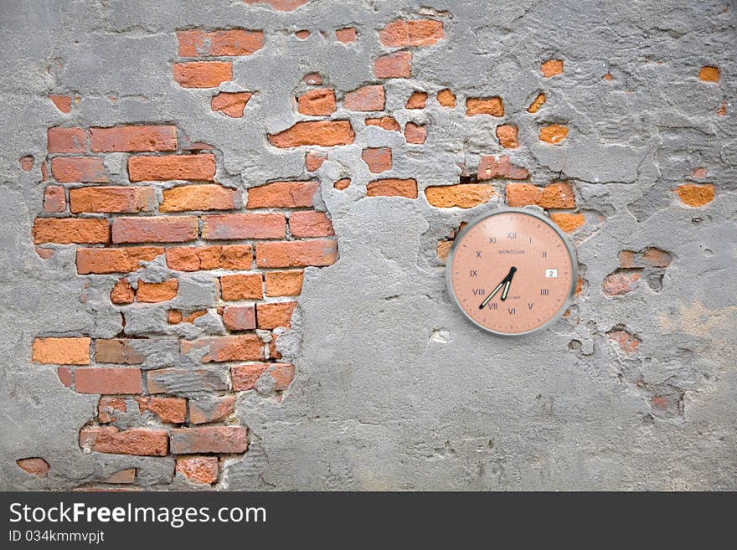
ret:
{"hour": 6, "minute": 37}
